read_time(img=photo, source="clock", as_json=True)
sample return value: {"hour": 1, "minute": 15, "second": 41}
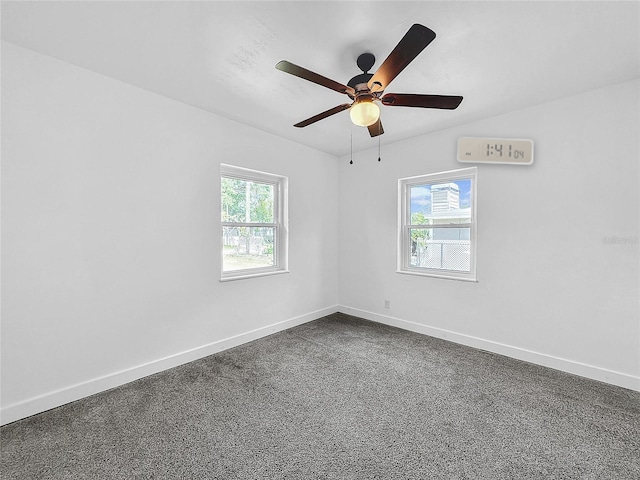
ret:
{"hour": 1, "minute": 41, "second": 4}
